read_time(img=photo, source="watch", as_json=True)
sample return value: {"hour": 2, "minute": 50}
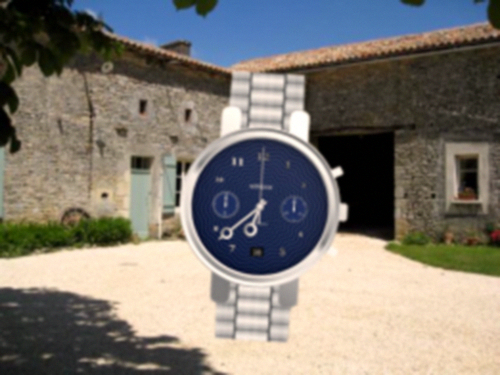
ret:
{"hour": 6, "minute": 38}
